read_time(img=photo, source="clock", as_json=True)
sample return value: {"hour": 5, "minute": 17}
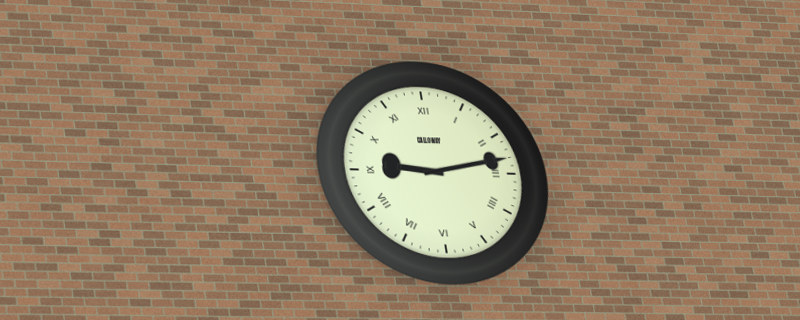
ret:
{"hour": 9, "minute": 13}
